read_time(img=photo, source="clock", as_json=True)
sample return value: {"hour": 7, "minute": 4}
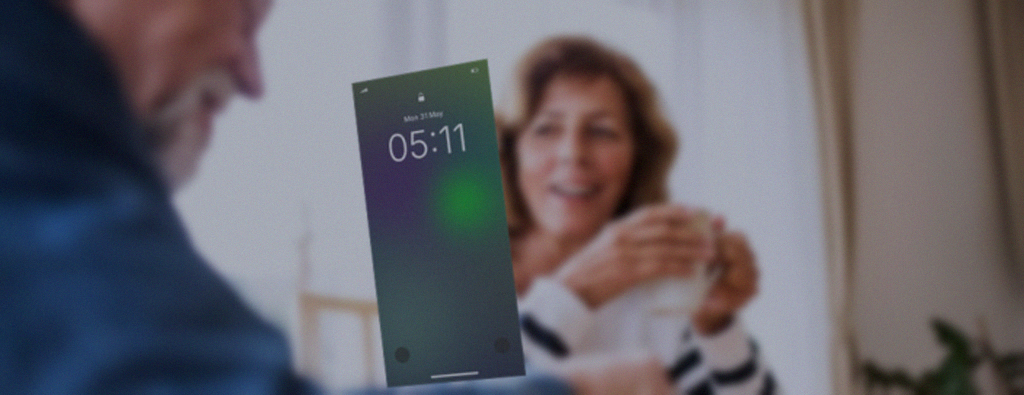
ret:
{"hour": 5, "minute": 11}
